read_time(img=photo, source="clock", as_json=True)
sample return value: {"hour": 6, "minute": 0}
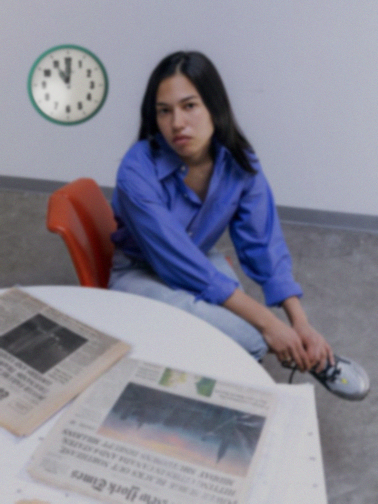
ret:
{"hour": 11, "minute": 0}
